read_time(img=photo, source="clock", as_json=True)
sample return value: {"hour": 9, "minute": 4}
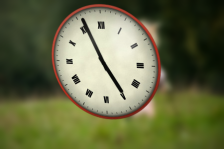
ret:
{"hour": 4, "minute": 56}
